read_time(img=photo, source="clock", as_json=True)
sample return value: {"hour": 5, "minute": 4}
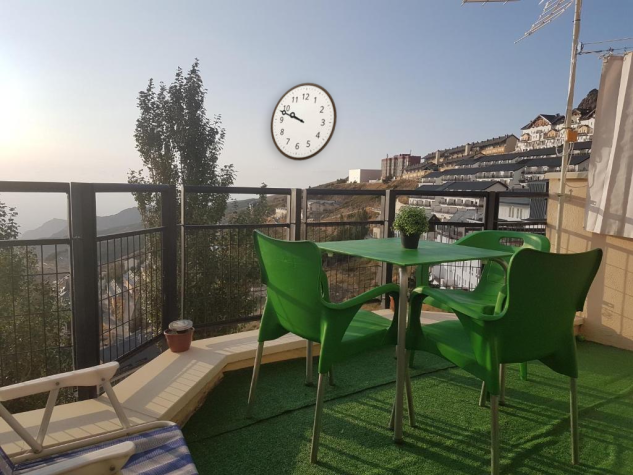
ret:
{"hour": 9, "minute": 48}
